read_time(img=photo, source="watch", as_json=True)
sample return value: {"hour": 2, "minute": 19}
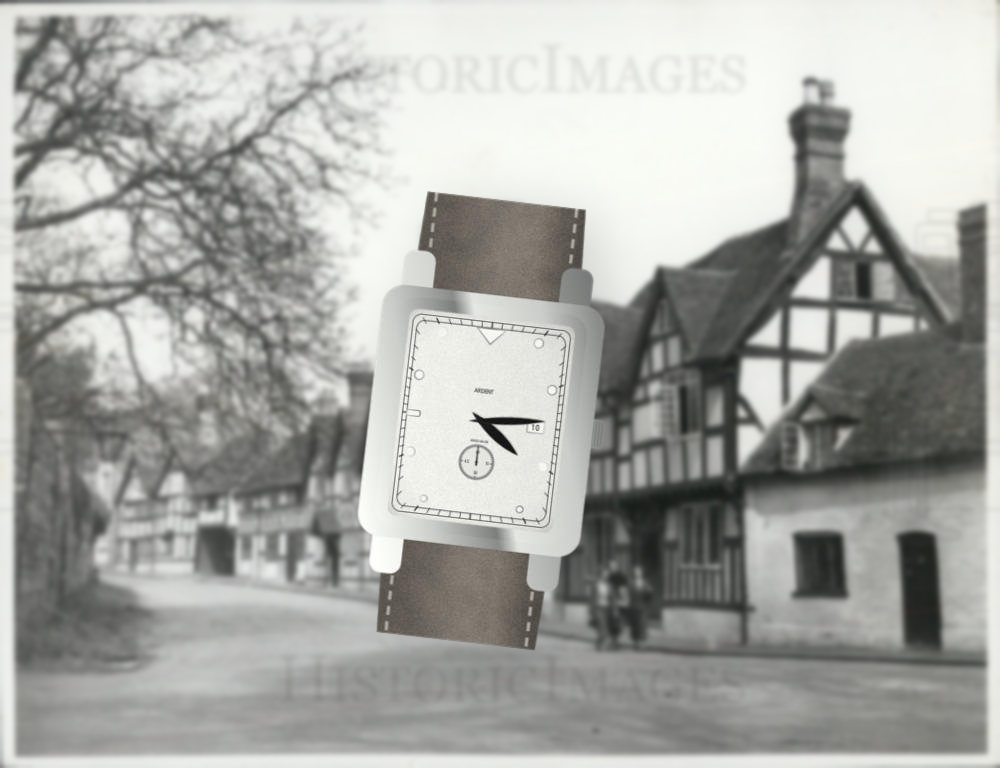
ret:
{"hour": 4, "minute": 14}
